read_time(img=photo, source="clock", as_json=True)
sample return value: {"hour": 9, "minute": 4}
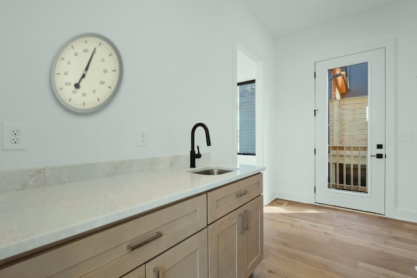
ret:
{"hour": 7, "minute": 4}
